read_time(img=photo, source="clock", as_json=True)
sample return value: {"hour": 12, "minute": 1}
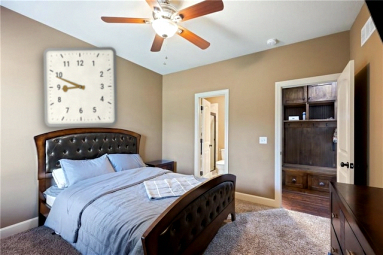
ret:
{"hour": 8, "minute": 49}
